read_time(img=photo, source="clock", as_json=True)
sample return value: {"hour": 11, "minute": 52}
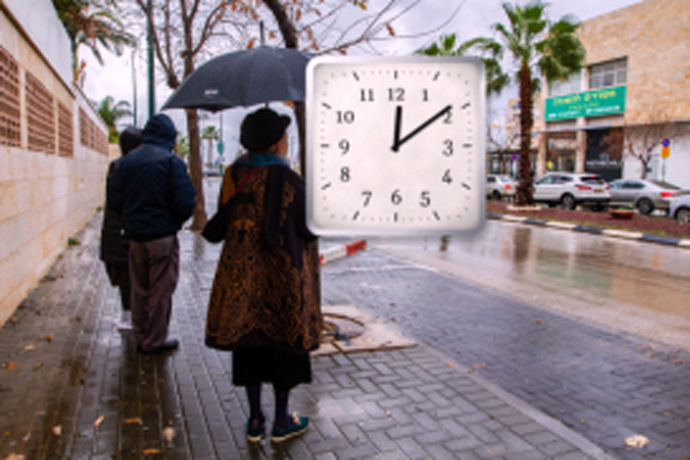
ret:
{"hour": 12, "minute": 9}
